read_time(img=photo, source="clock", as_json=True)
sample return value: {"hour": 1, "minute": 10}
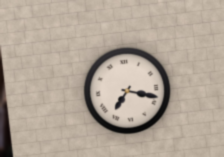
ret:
{"hour": 7, "minute": 18}
